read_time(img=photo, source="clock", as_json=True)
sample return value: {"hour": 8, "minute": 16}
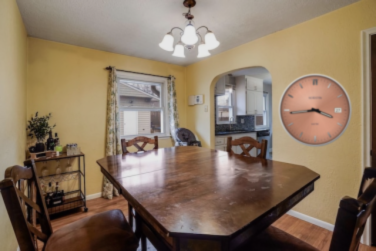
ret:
{"hour": 3, "minute": 44}
